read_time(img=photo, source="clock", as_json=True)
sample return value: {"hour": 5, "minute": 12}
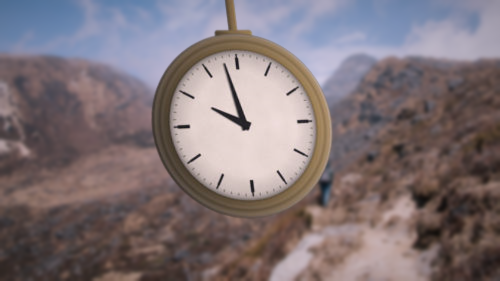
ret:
{"hour": 9, "minute": 58}
